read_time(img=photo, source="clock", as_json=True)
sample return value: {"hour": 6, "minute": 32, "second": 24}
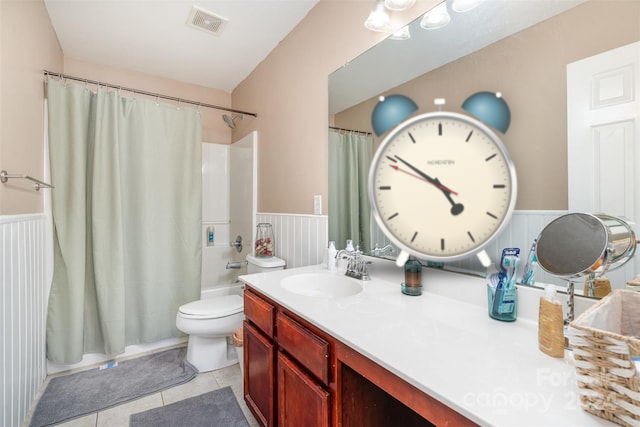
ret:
{"hour": 4, "minute": 50, "second": 49}
